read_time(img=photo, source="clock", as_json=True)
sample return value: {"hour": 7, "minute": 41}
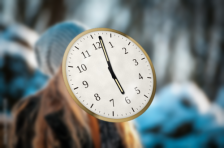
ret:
{"hour": 6, "minute": 2}
